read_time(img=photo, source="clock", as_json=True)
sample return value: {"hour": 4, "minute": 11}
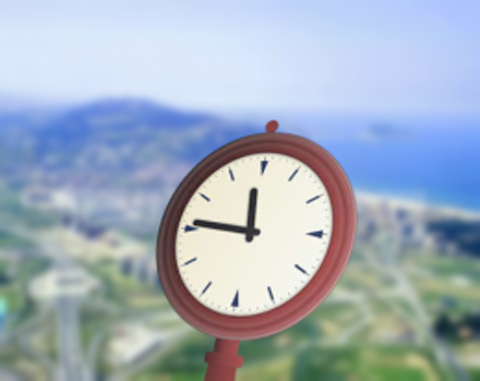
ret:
{"hour": 11, "minute": 46}
